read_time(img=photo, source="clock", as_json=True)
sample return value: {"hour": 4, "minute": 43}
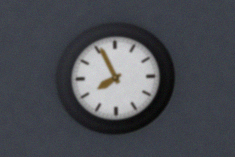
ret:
{"hour": 7, "minute": 56}
